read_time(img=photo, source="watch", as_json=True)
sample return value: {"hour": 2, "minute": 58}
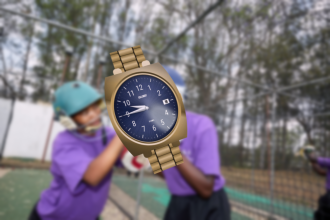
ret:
{"hour": 9, "minute": 45}
